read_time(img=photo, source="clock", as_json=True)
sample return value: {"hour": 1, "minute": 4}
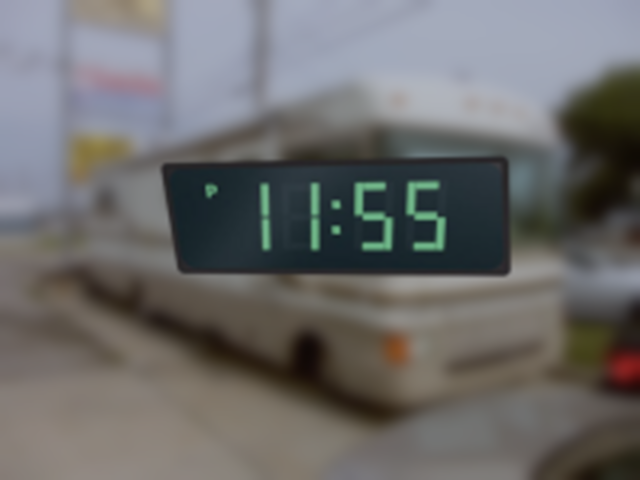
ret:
{"hour": 11, "minute": 55}
